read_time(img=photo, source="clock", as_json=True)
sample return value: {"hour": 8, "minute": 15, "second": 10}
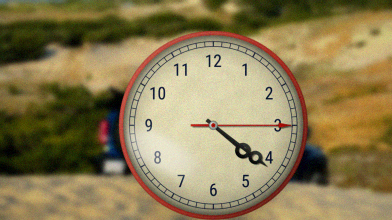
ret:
{"hour": 4, "minute": 21, "second": 15}
